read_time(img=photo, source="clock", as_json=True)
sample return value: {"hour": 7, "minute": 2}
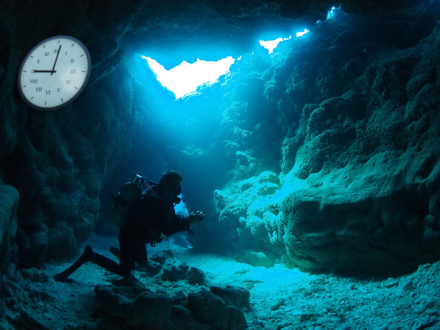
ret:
{"hour": 9, "minute": 1}
